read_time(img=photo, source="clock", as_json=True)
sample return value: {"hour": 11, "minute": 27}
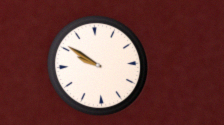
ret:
{"hour": 9, "minute": 51}
